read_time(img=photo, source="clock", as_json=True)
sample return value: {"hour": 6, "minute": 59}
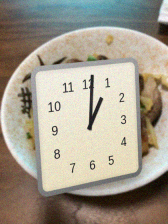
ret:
{"hour": 1, "minute": 1}
